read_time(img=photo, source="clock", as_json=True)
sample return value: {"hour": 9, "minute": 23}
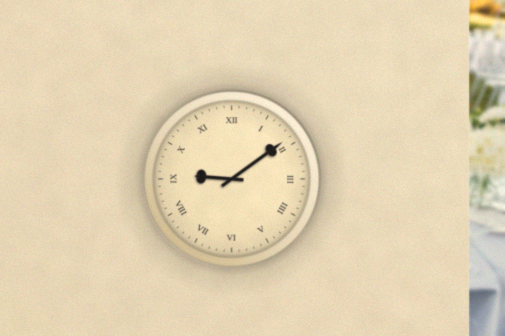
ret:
{"hour": 9, "minute": 9}
